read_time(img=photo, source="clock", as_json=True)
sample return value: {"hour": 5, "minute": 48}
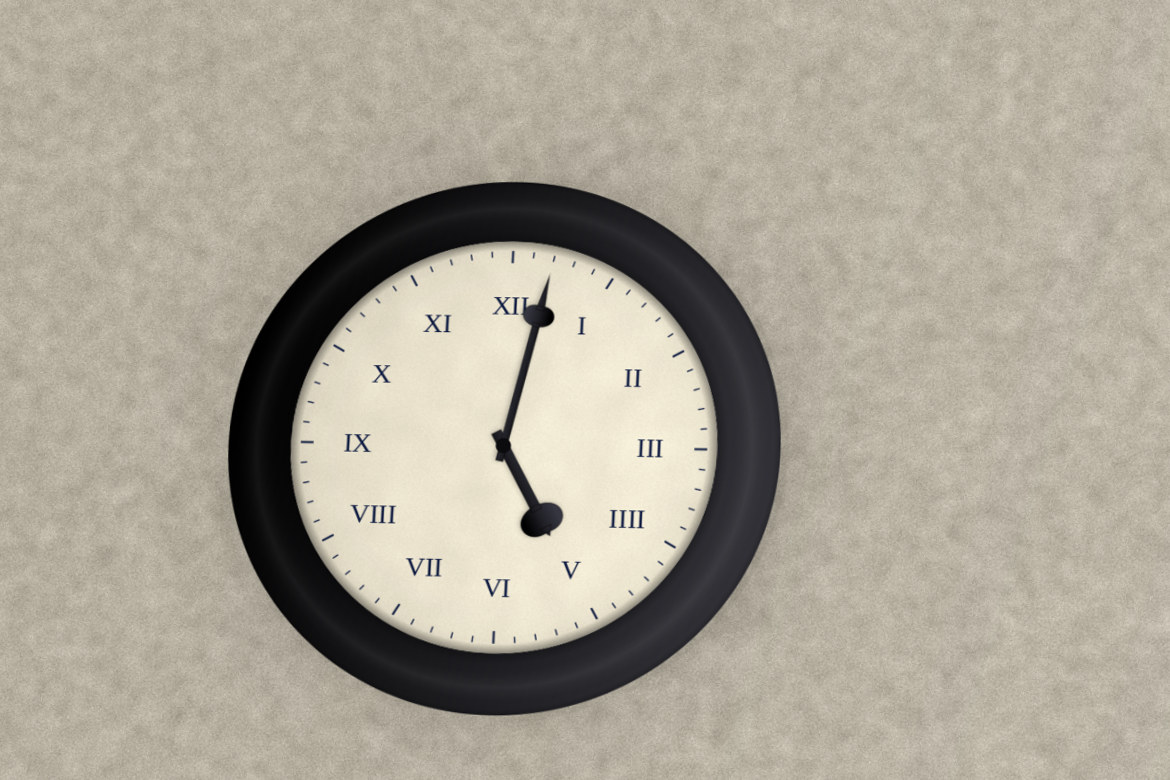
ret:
{"hour": 5, "minute": 2}
